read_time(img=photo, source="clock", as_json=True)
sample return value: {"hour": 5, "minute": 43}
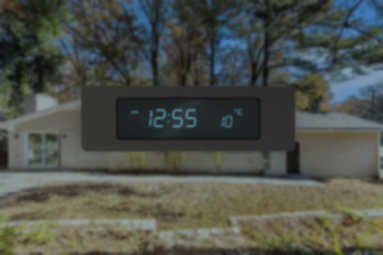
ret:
{"hour": 12, "minute": 55}
